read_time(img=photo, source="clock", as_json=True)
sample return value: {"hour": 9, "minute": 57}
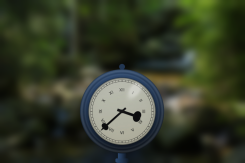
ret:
{"hour": 3, "minute": 38}
